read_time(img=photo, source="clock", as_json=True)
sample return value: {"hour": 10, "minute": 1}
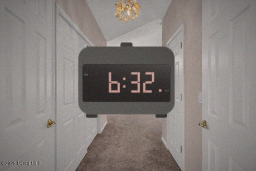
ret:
{"hour": 6, "minute": 32}
